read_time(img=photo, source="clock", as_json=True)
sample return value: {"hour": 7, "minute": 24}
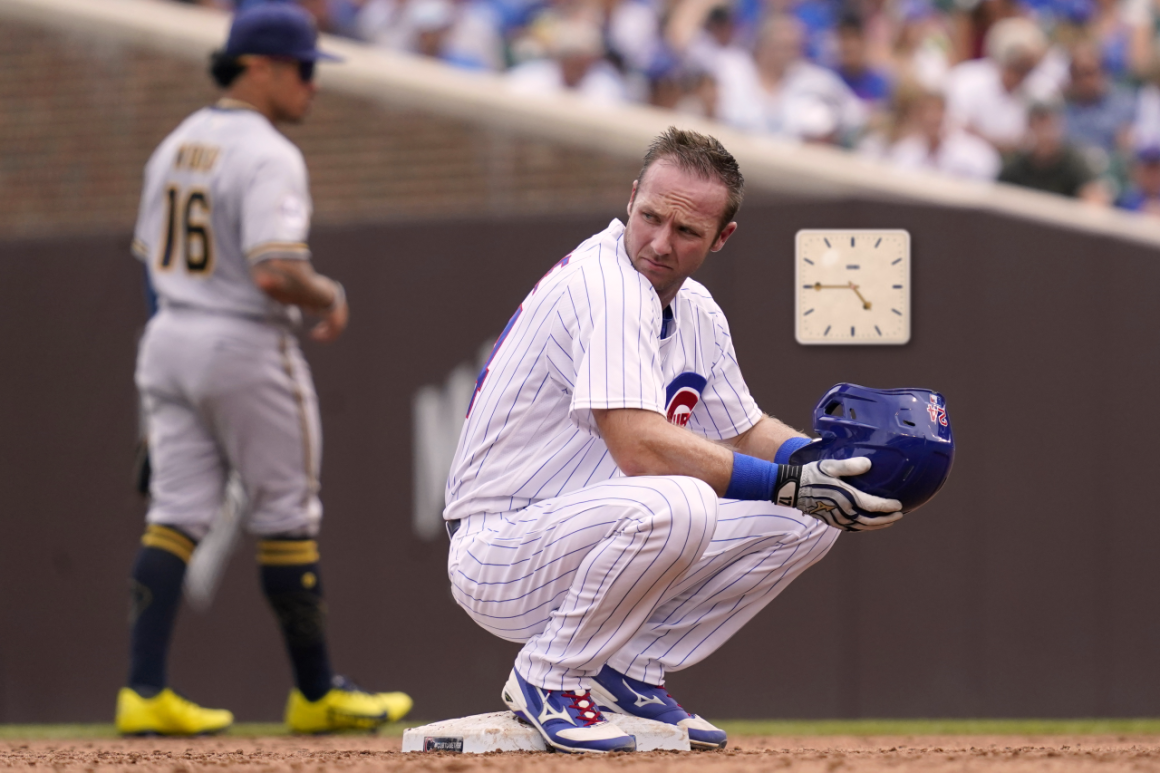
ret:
{"hour": 4, "minute": 45}
